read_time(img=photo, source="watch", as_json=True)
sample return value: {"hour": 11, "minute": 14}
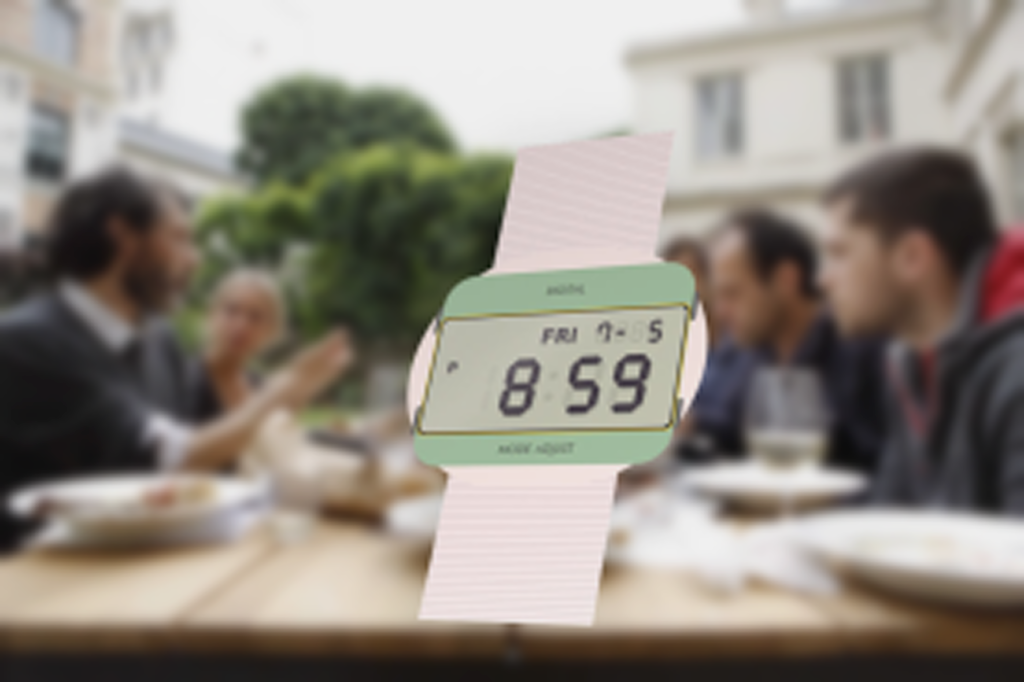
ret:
{"hour": 8, "minute": 59}
